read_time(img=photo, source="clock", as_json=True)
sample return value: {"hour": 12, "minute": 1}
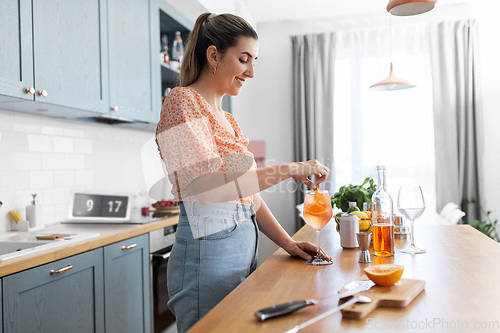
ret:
{"hour": 9, "minute": 17}
